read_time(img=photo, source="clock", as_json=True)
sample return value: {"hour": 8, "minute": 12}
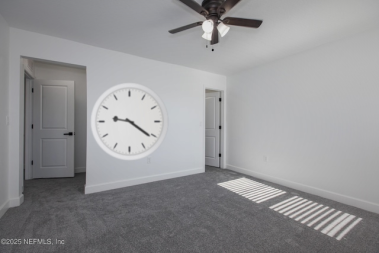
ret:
{"hour": 9, "minute": 21}
